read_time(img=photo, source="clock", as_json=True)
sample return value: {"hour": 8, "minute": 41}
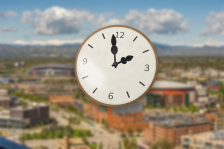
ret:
{"hour": 1, "minute": 58}
